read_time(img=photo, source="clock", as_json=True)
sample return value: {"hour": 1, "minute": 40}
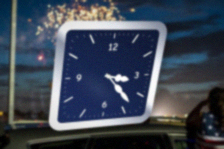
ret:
{"hour": 3, "minute": 23}
